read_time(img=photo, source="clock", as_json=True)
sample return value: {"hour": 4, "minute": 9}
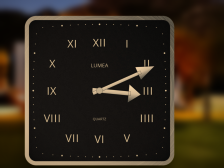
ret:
{"hour": 3, "minute": 11}
